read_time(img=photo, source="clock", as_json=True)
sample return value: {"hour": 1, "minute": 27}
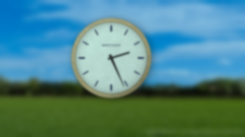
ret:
{"hour": 2, "minute": 26}
